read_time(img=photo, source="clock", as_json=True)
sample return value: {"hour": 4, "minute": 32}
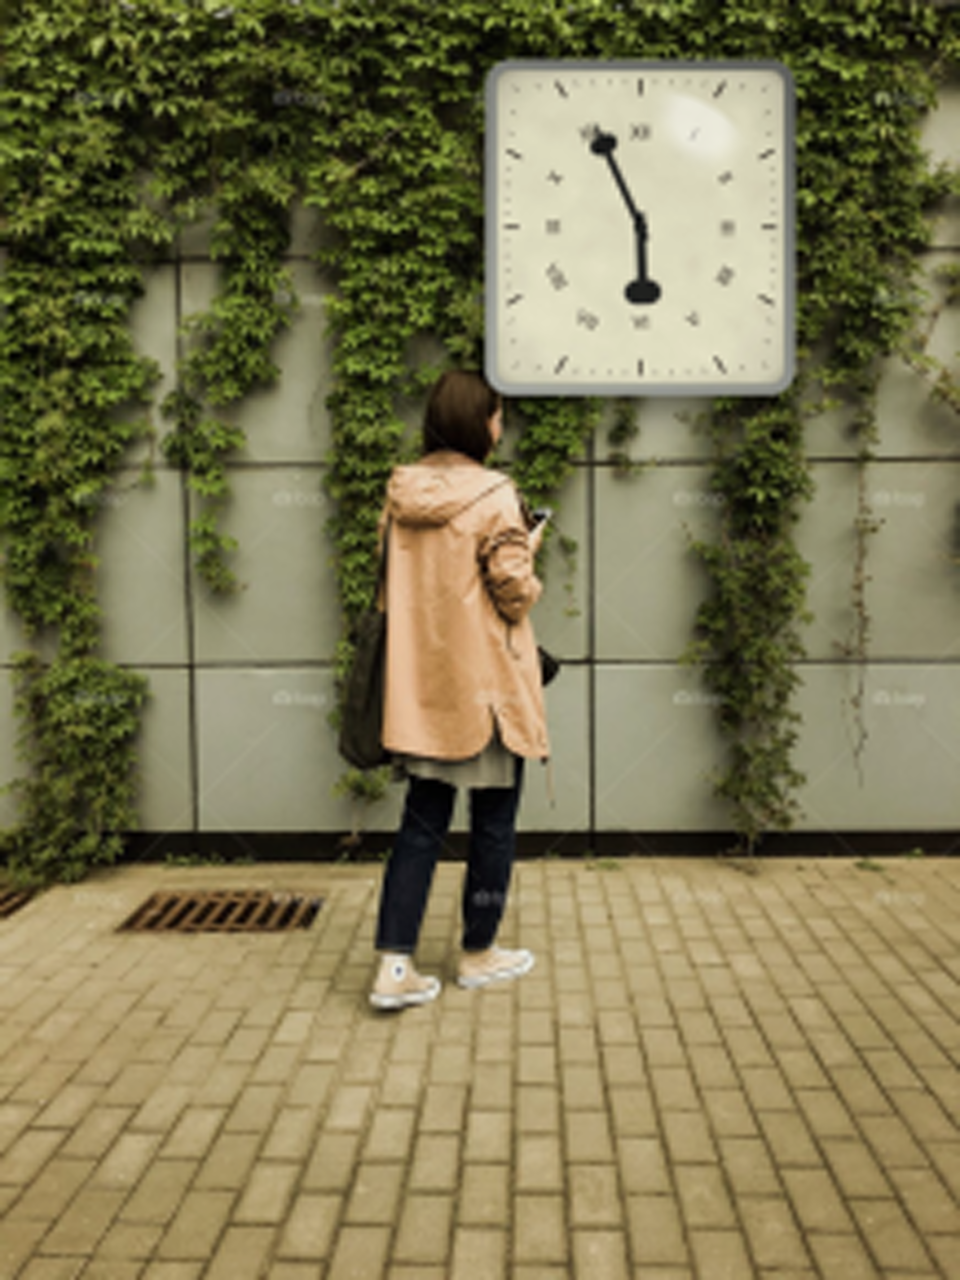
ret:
{"hour": 5, "minute": 56}
